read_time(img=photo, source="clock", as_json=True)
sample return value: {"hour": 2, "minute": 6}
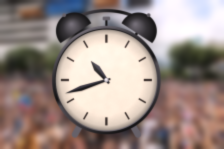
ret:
{"hour": 10, "minute": 42}
